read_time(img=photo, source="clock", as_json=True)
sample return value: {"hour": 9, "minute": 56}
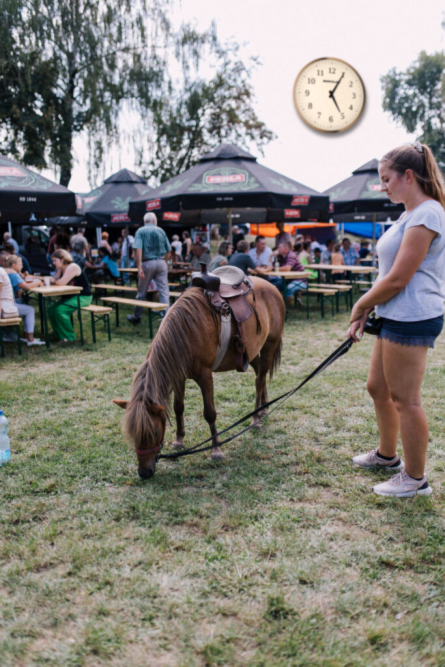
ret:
{"hour": 5, "minute": 5}
